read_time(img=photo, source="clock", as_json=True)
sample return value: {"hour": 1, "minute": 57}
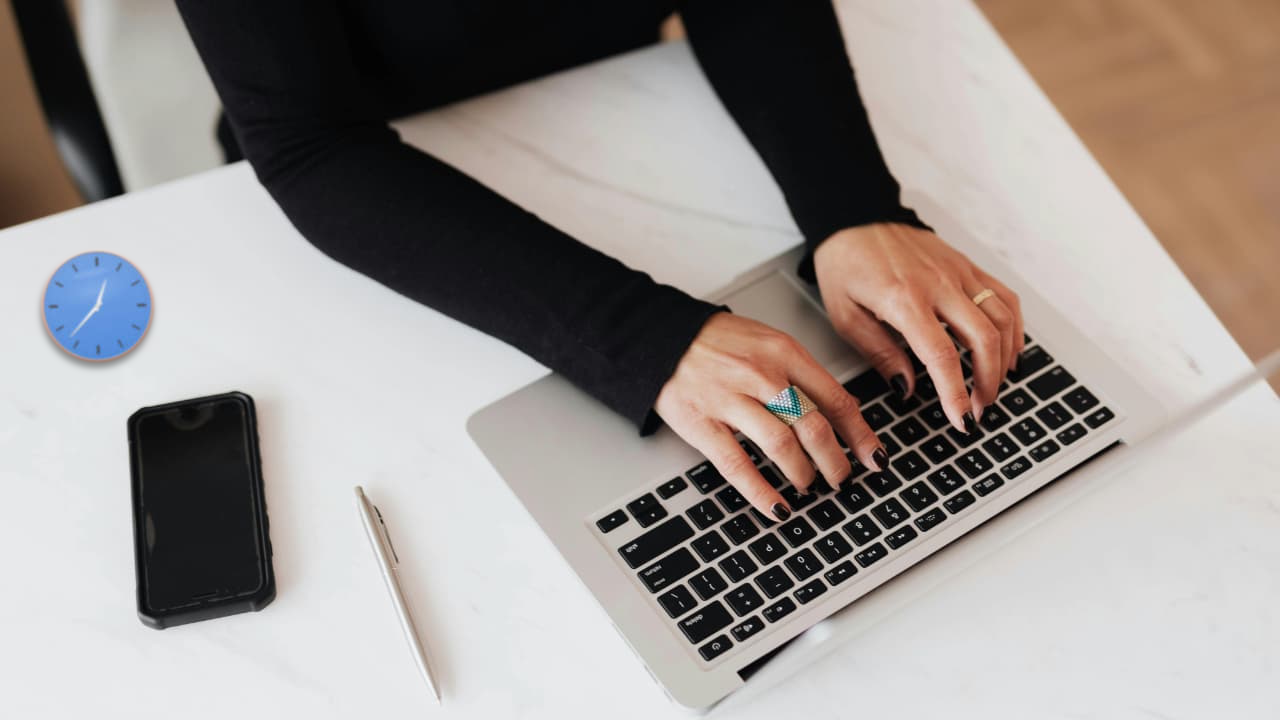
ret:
{"hour": 12, "minute": 37}
